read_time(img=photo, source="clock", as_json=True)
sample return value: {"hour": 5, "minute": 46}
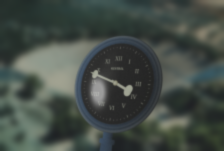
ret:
{"hour": 3, "minute": 48}
